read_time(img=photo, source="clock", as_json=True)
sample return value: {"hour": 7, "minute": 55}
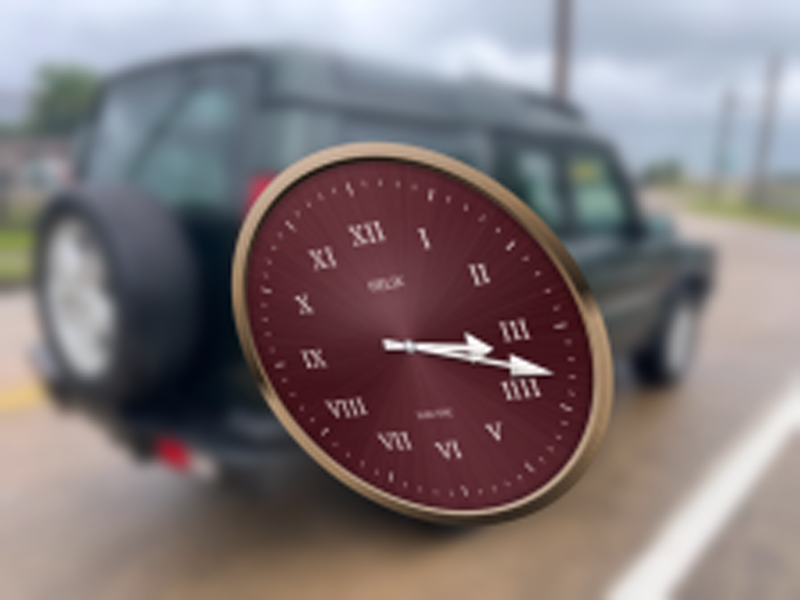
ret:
{"hour": 3, "minute": 18}
